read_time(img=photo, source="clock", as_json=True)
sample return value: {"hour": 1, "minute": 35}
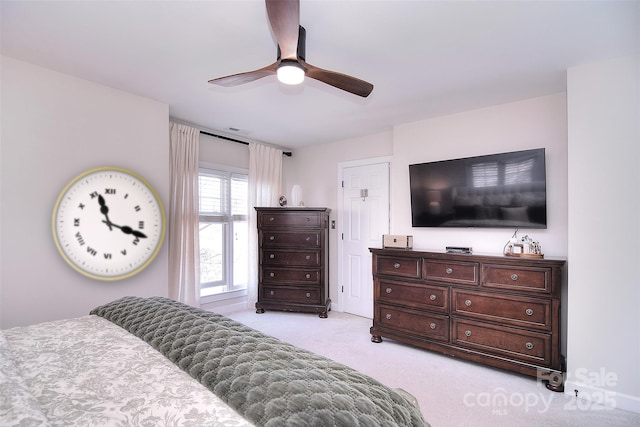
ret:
{"hour": 11, "minute": 18}
